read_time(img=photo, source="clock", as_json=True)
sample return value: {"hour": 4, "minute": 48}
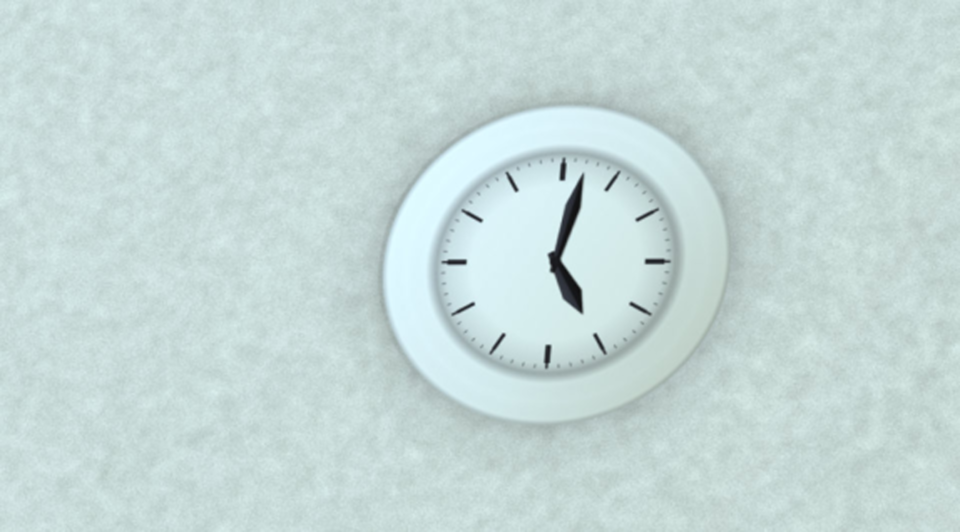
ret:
{"hour": 5, "minute": 2}
